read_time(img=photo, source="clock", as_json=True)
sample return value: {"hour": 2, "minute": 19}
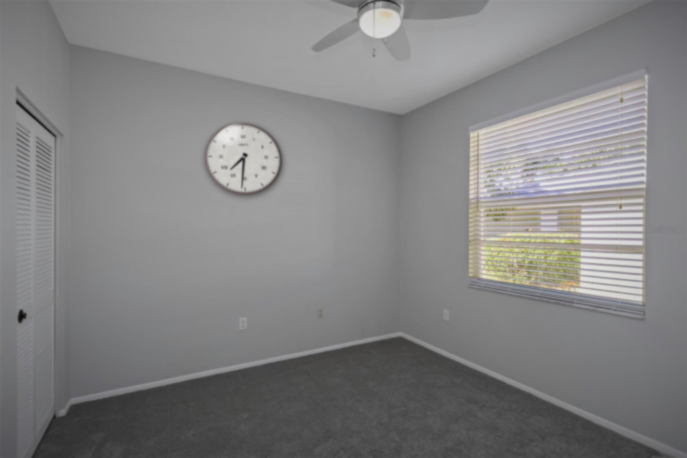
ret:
{"hour": 7, "minute": 31}
